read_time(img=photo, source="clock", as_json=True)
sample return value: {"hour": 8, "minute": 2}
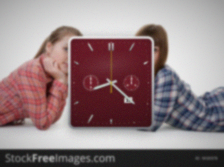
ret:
{"hour": 8, "minute": 22}
